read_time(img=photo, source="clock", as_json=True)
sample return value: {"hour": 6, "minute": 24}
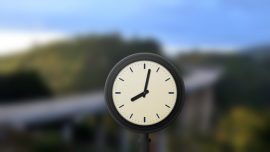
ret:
{"hour": 8, "minute": 2}
